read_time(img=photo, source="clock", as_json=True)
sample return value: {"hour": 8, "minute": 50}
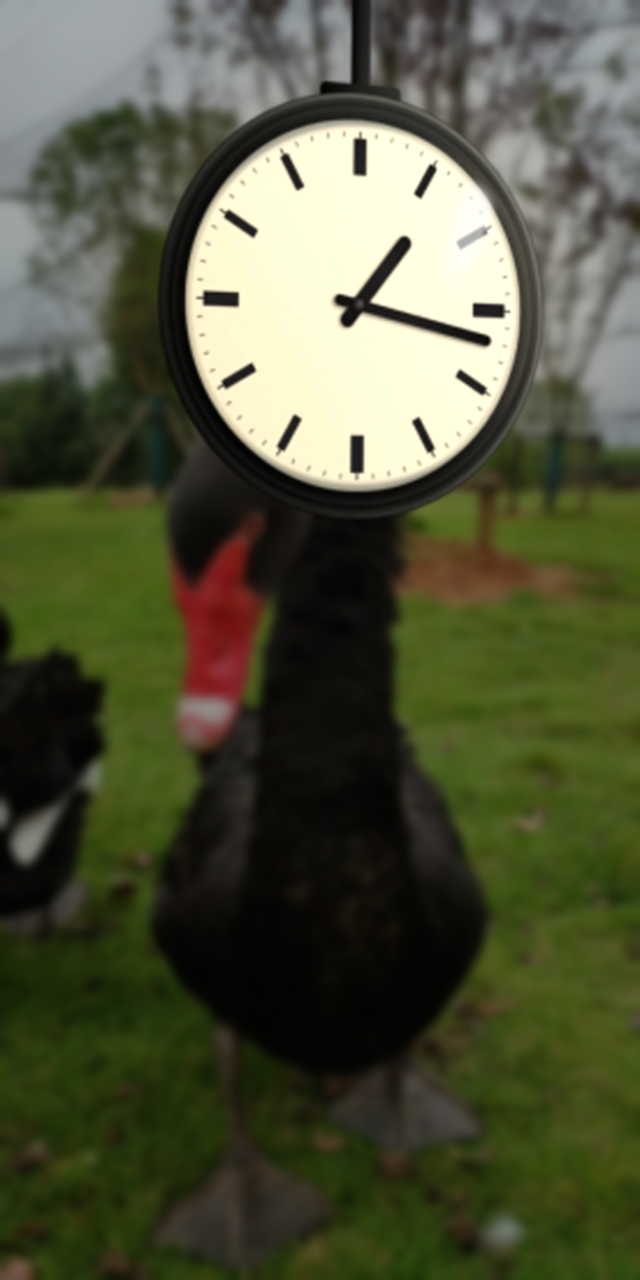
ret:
{"hour": 1, "minute": 17}
